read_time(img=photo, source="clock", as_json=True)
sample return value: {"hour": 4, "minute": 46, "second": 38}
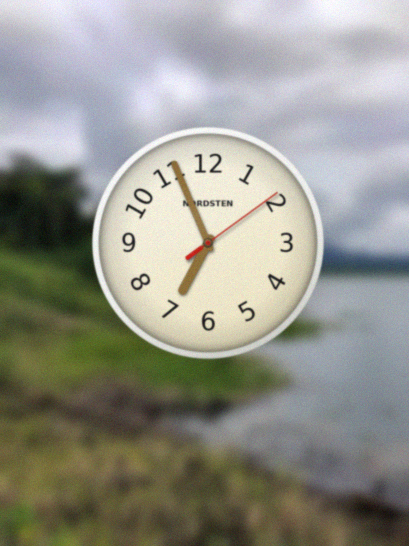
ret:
{"hour": 6, "minute": 56, "second": 9}
